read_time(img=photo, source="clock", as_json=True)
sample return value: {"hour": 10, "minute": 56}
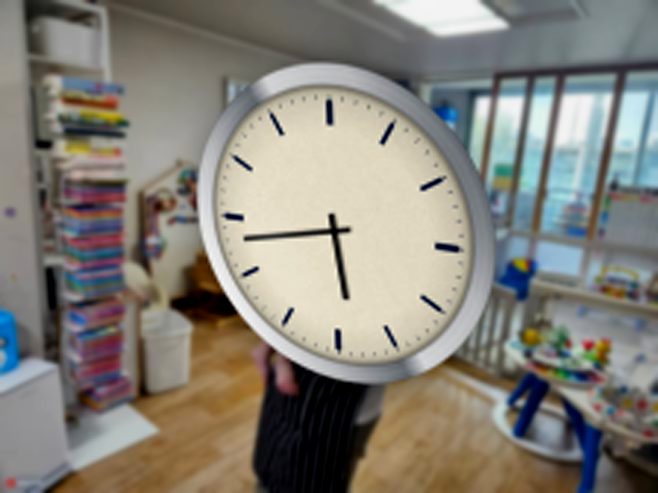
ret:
{"hour": 5, "minute": 43}
